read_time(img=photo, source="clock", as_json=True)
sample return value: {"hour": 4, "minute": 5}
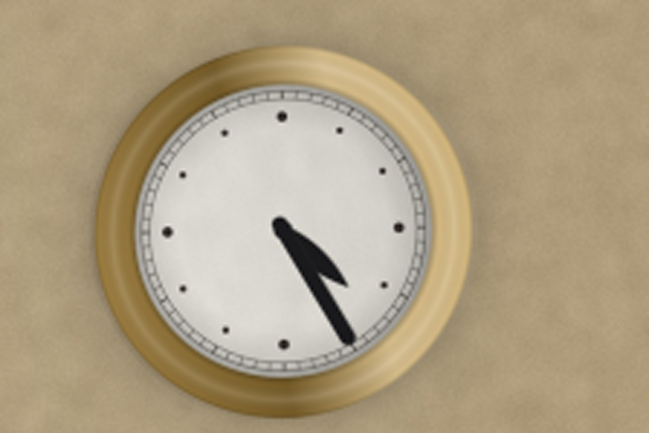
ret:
{"hour": 4, "minute": 25}
